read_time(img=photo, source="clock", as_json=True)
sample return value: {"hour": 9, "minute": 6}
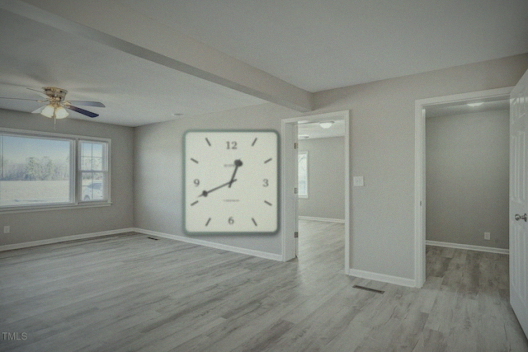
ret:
{"hour": 12, "minute": 41}
